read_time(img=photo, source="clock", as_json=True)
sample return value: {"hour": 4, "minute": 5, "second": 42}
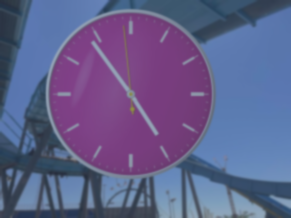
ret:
{"hour": 4, "minute": 53, "second": 59}
